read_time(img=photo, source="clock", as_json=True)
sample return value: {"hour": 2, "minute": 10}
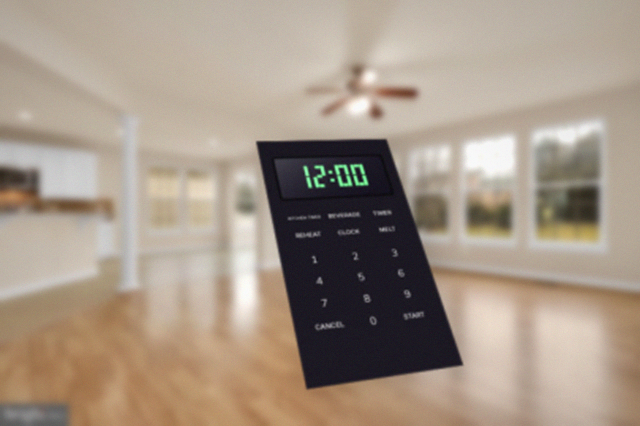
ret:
{"hour": 12, "minute": 0}
